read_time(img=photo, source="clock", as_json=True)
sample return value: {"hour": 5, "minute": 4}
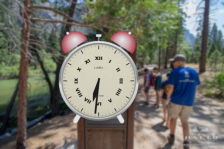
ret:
{"hour": 6, "minute": 31}
